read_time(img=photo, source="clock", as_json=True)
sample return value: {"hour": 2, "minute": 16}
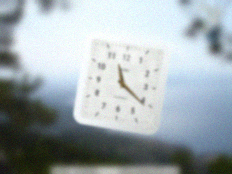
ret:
{"hour": 11, "minute": 21}
